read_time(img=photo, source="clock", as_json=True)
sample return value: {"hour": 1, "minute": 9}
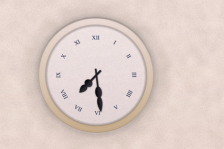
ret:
{"hour": 7, "minute": 29}
